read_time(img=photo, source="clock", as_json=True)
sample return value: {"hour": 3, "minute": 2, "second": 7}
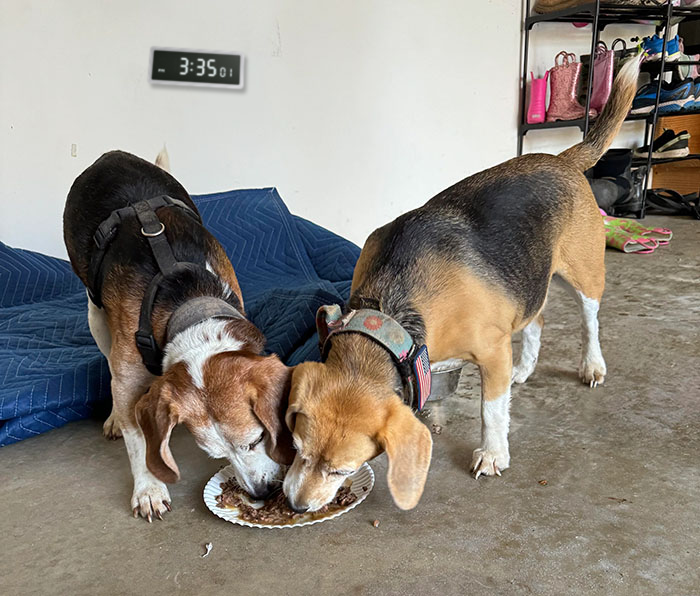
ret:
{"hour": 3, "minute": 35, "second": 1}
